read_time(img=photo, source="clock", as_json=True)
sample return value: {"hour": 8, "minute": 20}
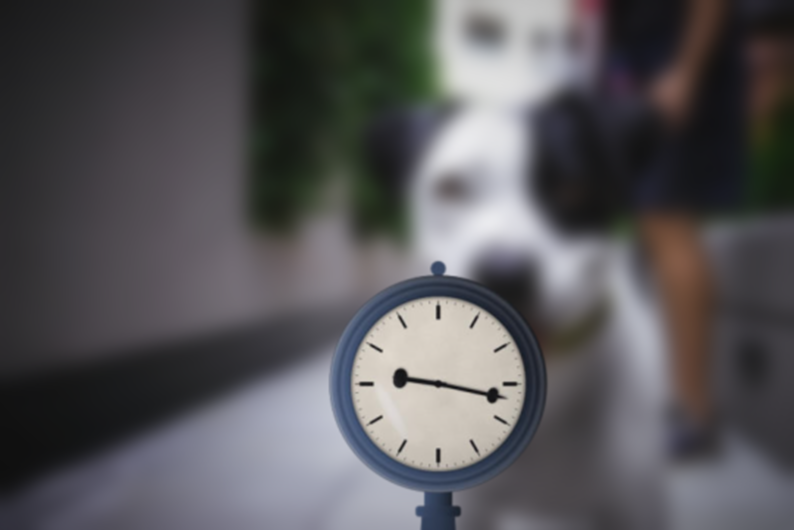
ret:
{"hour": 9, "minute": 17}
